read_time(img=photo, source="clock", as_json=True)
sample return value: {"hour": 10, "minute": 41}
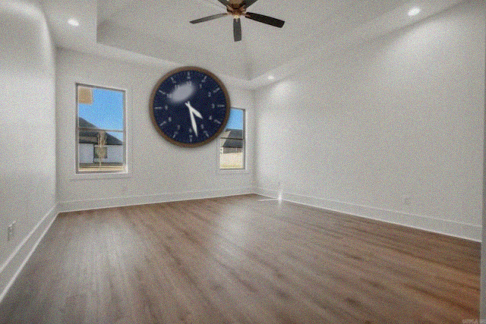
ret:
{"hour": 4, "minute": 28}
